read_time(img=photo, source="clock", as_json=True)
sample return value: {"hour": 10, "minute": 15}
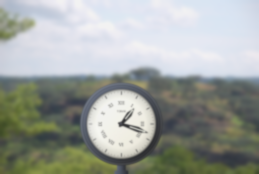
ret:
{"hour": 1, "minute": 18}
